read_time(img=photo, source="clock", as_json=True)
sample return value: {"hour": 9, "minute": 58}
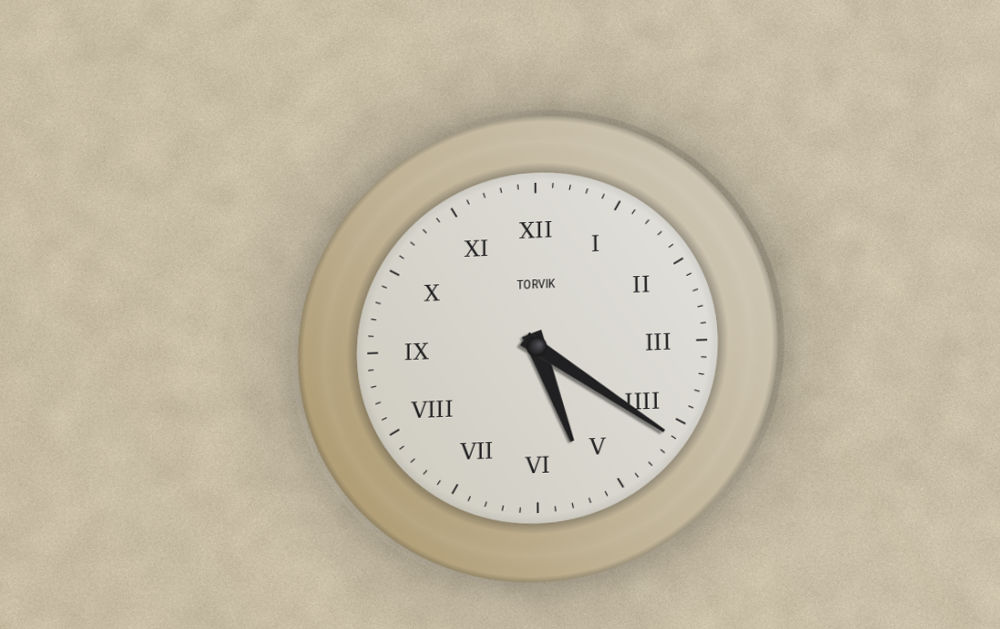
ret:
{"hour": 5, "minute": 21}
